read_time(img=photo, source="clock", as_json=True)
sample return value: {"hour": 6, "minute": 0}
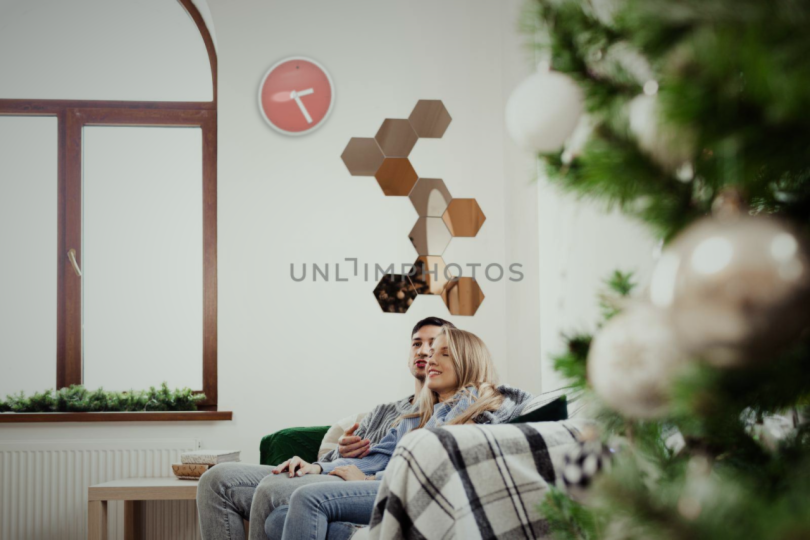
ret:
{"hour": 2, "minute": 24}
